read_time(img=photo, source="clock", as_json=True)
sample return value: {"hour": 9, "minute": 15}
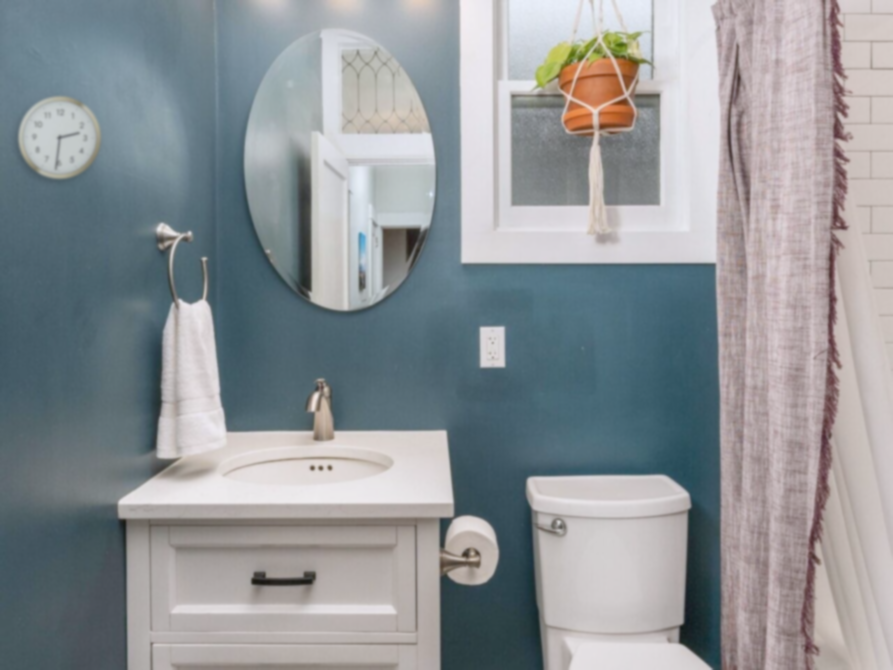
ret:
{"hour": 2, "minute": 31}
